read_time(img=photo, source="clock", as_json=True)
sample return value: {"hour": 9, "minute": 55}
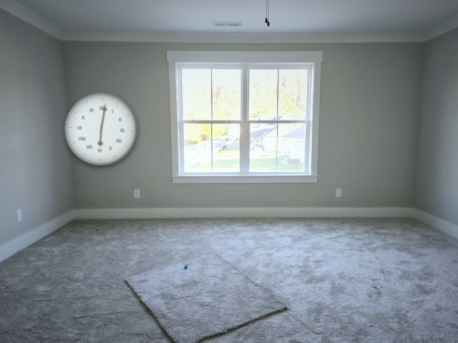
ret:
{"hour": 6, "minute": 1}
